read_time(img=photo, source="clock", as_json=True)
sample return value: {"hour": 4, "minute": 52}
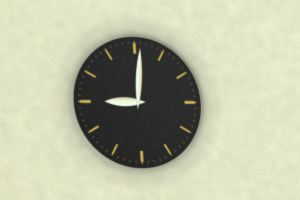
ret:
{"hour": 9, "minute": 1}
